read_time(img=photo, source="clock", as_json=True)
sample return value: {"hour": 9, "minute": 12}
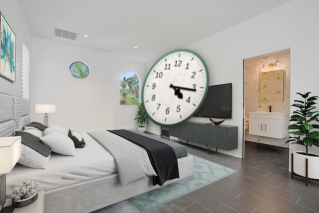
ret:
{"hour": 4, "minute": 16}
